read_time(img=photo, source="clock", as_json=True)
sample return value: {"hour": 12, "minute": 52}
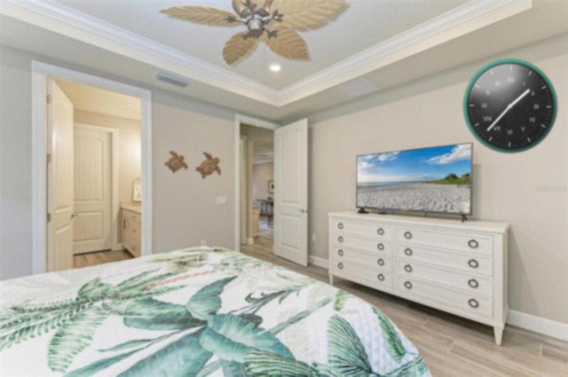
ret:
{"hour": 1, "minute": 37}
